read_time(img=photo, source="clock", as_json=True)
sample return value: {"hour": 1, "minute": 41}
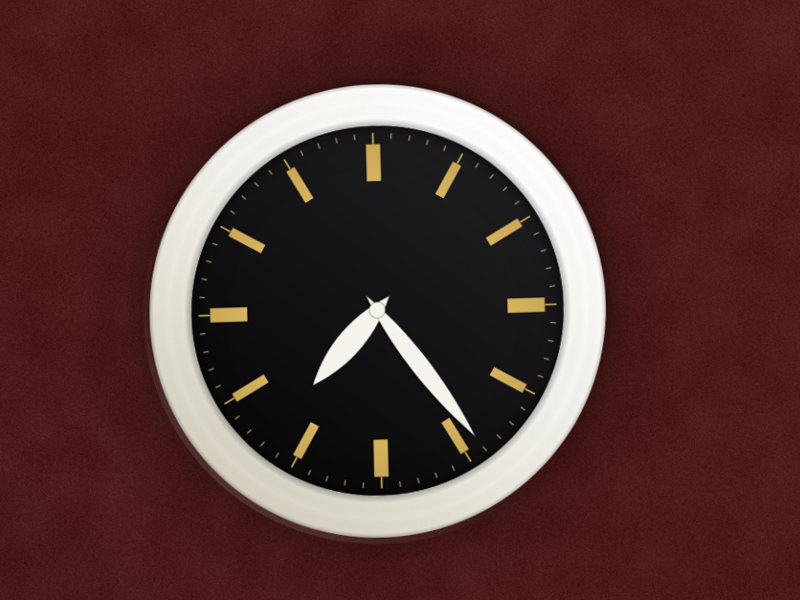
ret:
{"hour": 7, "minute": 24}
